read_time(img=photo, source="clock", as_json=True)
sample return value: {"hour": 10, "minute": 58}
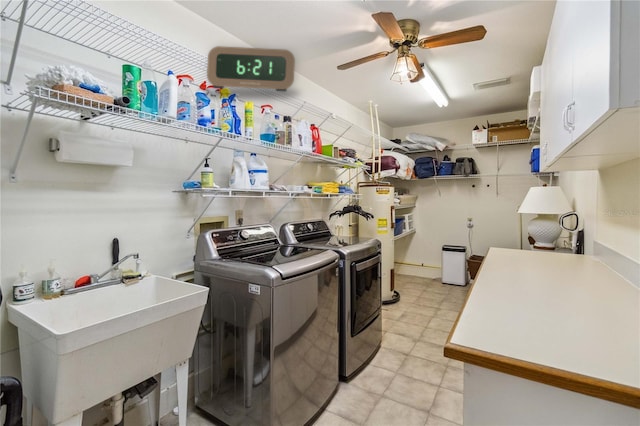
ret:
{"hour": 6, "minute": 21}
